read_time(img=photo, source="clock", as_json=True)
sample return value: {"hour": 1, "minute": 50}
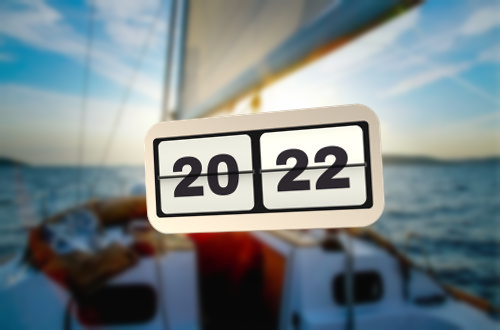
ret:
{"hour": 20, "minute": 22}
